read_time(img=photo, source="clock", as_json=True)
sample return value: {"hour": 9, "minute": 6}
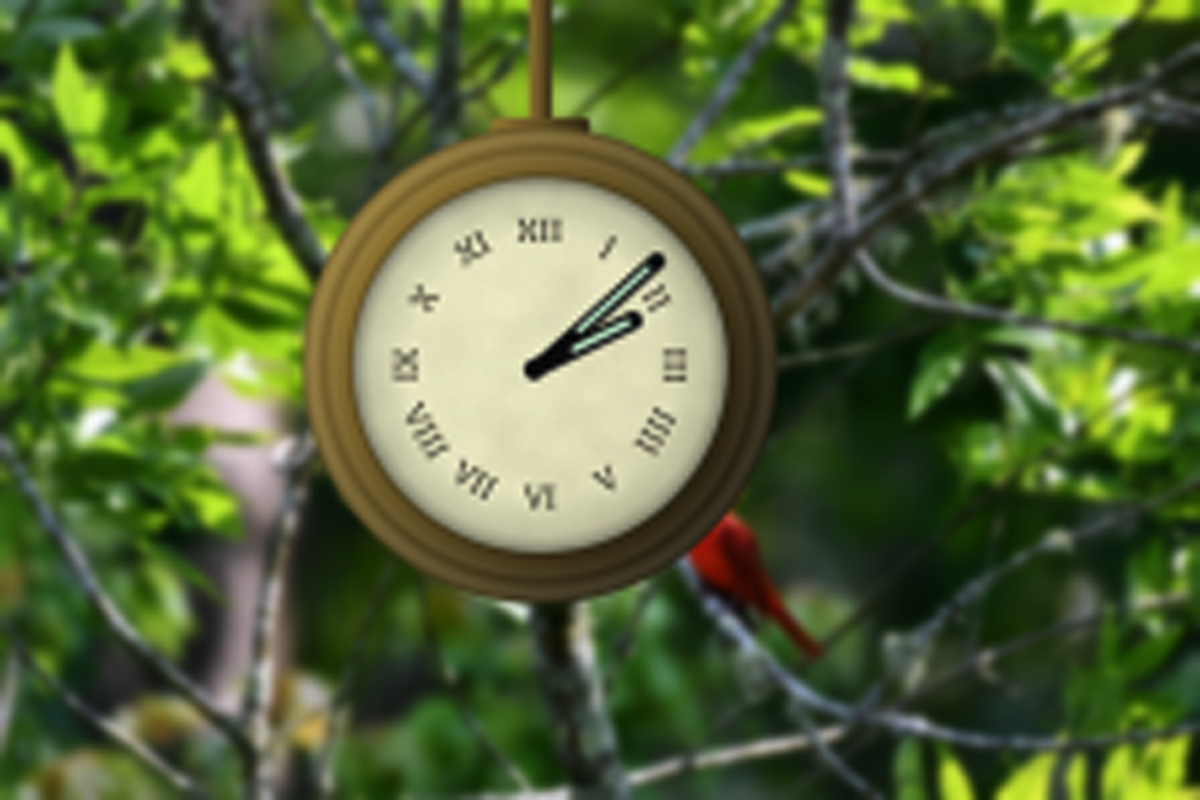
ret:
{"hour": 2, "minute": 8}
